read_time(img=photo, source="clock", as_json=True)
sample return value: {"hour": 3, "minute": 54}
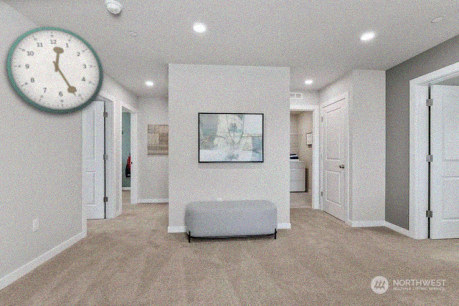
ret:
{"hour": 12, "minute": 26}
